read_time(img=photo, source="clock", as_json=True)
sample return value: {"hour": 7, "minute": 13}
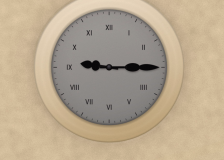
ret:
{"hour": 9, "minute": 15}
